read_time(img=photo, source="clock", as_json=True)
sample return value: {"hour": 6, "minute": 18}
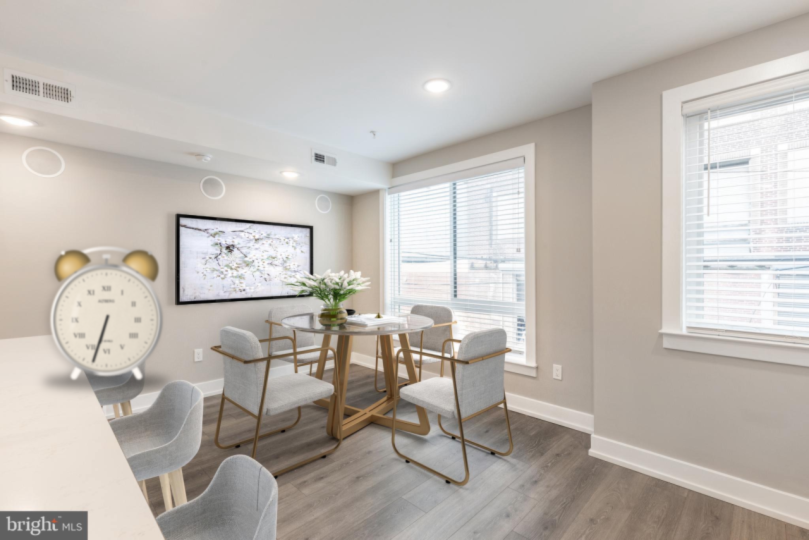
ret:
{"hour": 6, "minute": 33}
